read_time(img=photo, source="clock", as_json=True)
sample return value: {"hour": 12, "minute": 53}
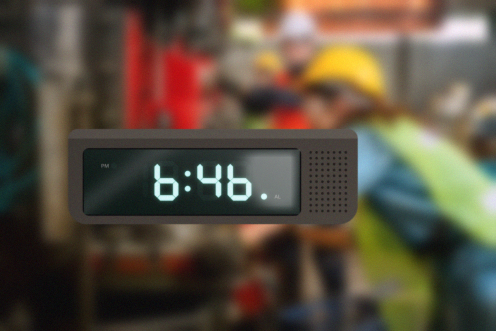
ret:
{"hour": 6, "minute": 46}
